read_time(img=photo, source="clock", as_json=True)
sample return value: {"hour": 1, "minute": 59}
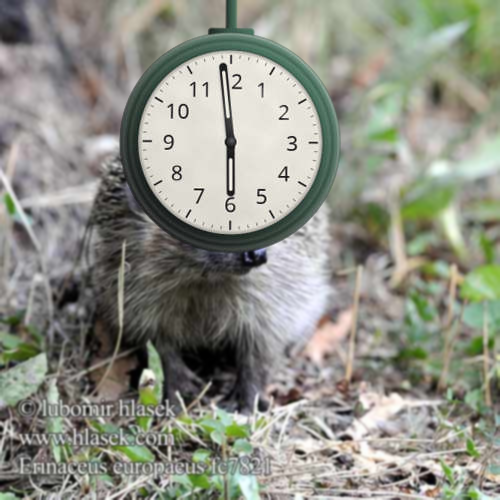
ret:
{"hour": 5, "minute": 59}
